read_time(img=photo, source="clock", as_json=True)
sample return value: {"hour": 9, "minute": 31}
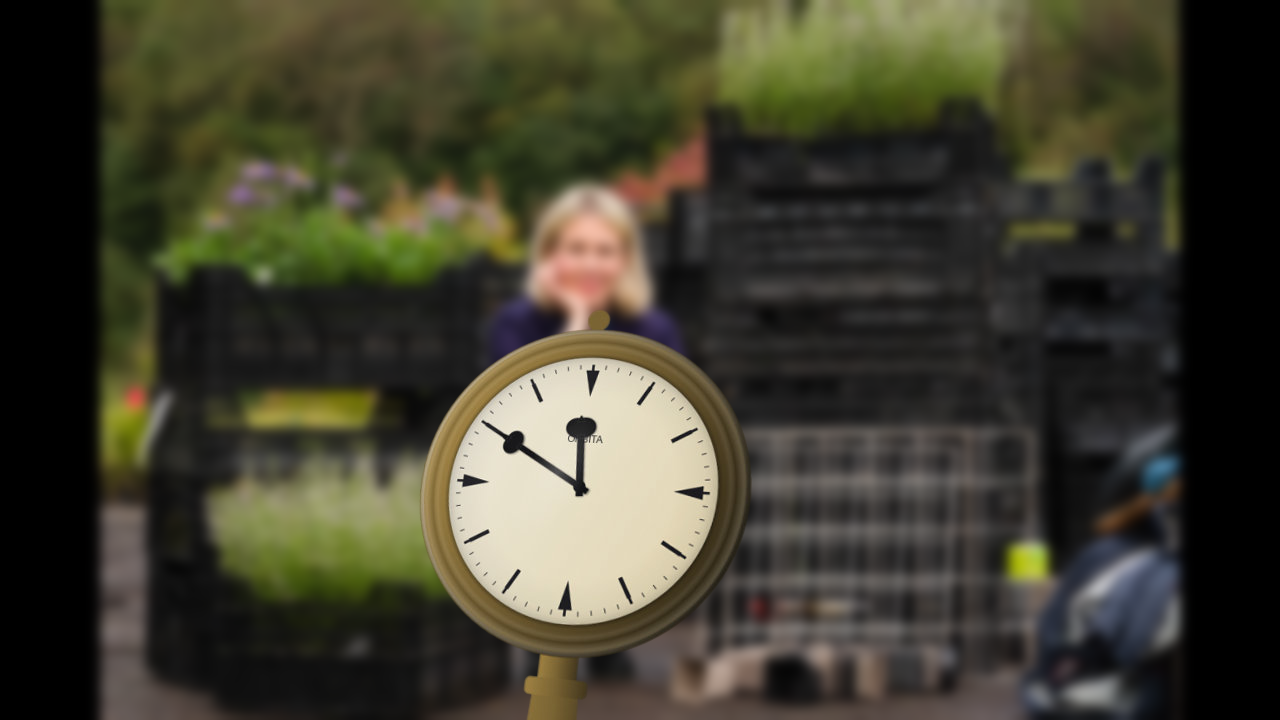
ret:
{"hour": 11, "minute": 50}
